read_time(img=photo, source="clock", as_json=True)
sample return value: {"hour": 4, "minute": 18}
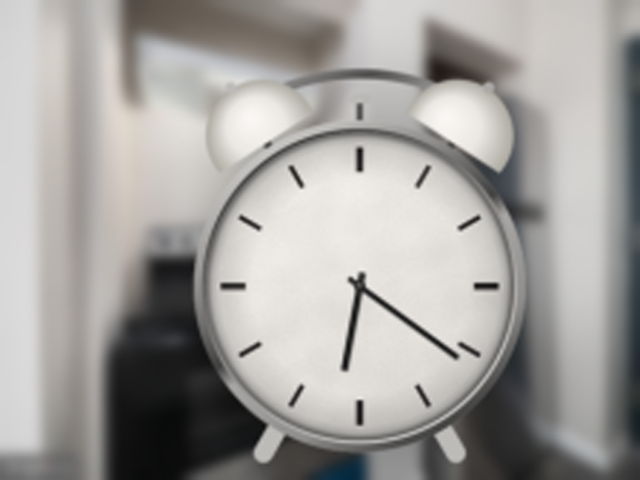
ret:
{"hour": 6, "minute": 21}
